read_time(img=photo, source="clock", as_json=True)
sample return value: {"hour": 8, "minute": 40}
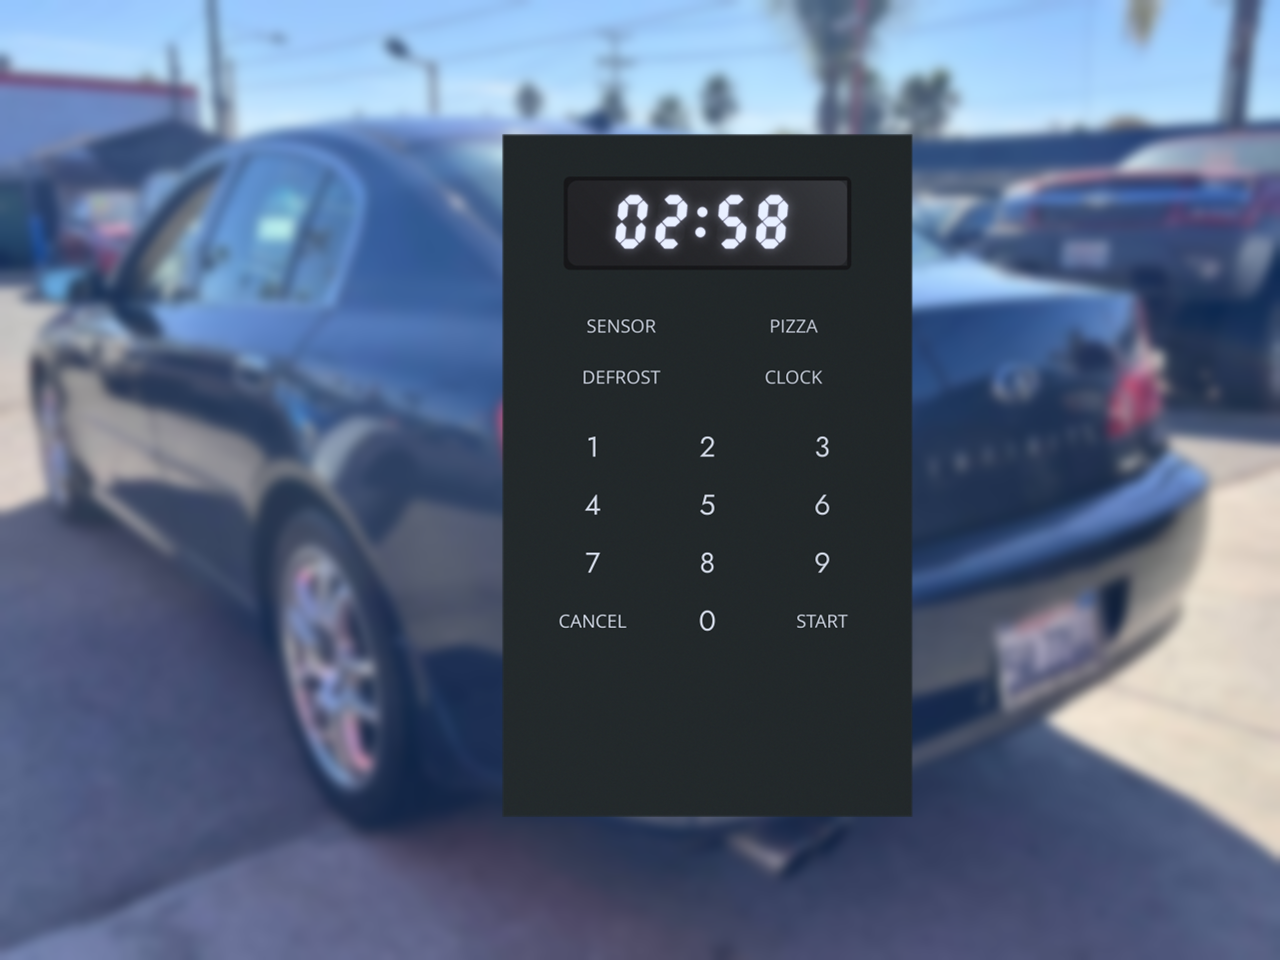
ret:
{"hour": 2, "minute": 58}
